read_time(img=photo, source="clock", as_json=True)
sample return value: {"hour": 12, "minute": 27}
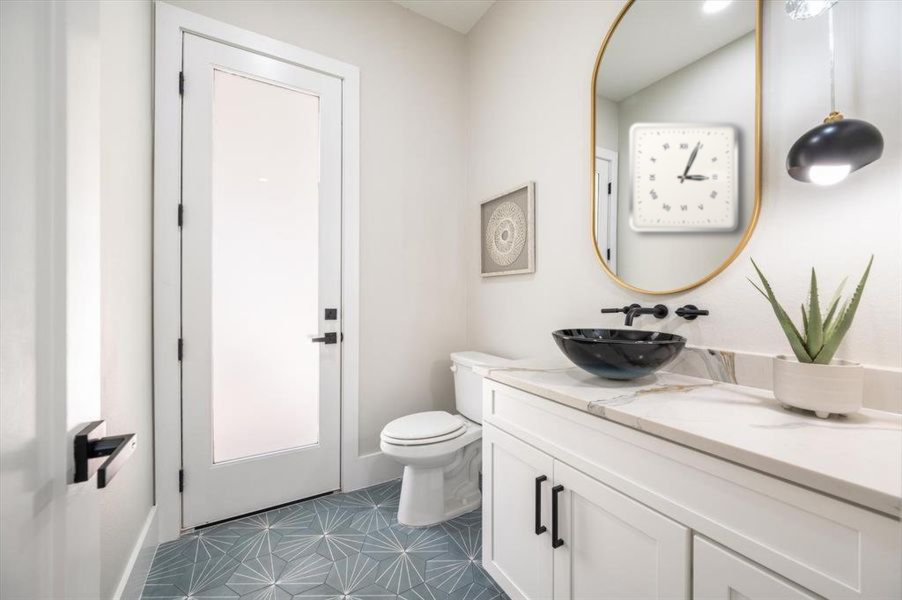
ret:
{"hour": 3, "minute": 4}
